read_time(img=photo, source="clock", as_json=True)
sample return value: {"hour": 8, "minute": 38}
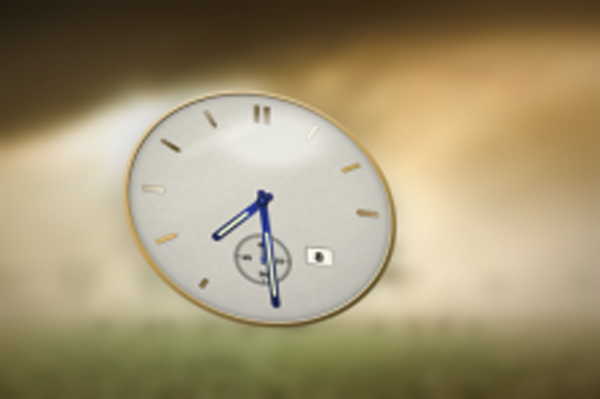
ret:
{"hour": 7, "minute": 29}
